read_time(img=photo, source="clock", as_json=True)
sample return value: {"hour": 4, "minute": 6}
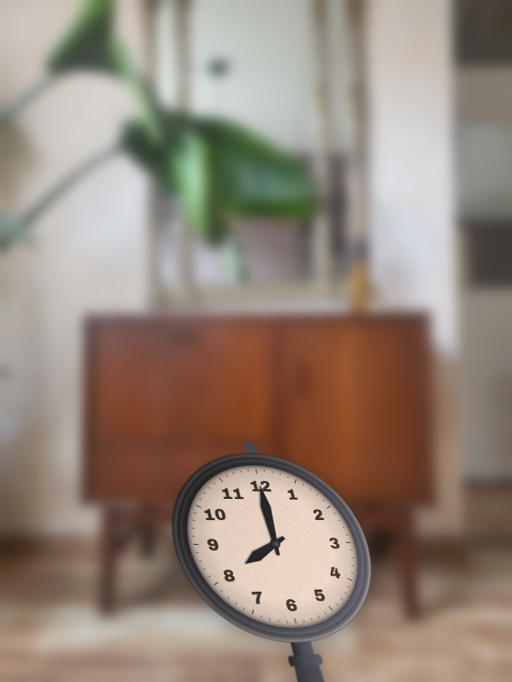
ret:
{"hour": 8, "minute": 0}
